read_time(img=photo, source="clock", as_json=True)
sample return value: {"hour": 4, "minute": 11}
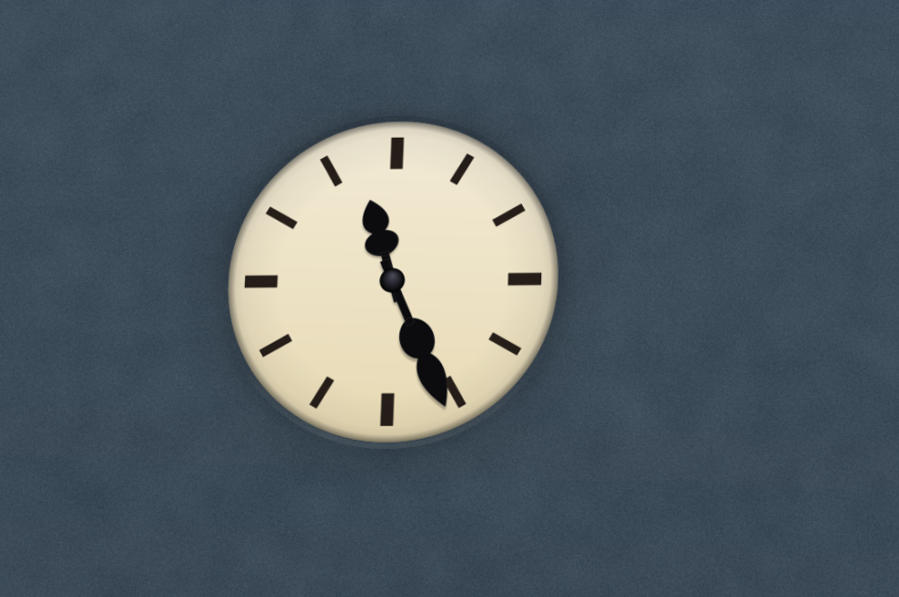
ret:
{"hour": 11, "minute": 26}
